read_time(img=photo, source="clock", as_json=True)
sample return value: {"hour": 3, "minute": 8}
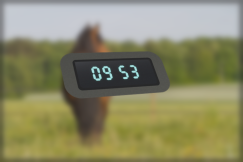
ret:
{"hour": 9, "minute": 53}
